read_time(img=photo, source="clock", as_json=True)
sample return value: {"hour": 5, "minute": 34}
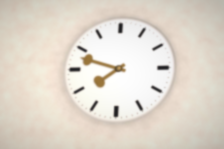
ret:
{"hour": 7, "minute": 48}
